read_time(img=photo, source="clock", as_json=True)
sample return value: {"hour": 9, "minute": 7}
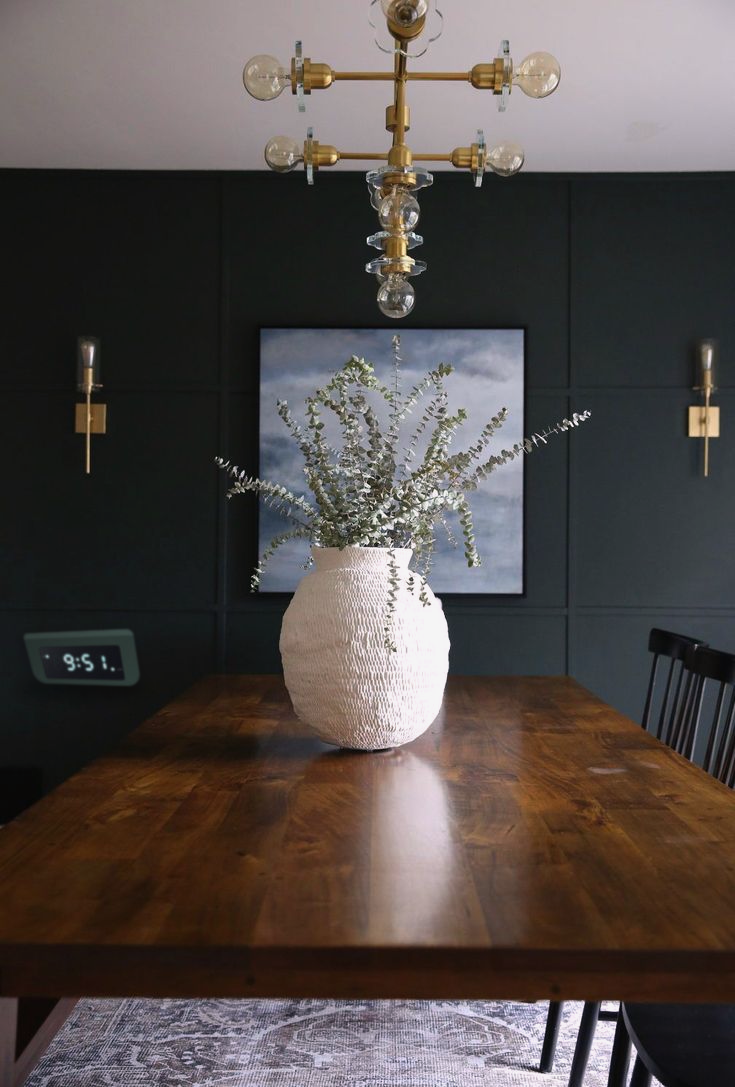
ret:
{"hour": 9, "minute": 51}
